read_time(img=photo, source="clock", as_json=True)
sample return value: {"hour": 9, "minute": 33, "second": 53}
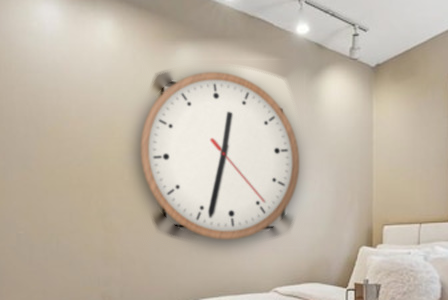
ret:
{"hour": 12, "minute": 33, "second": 24}
